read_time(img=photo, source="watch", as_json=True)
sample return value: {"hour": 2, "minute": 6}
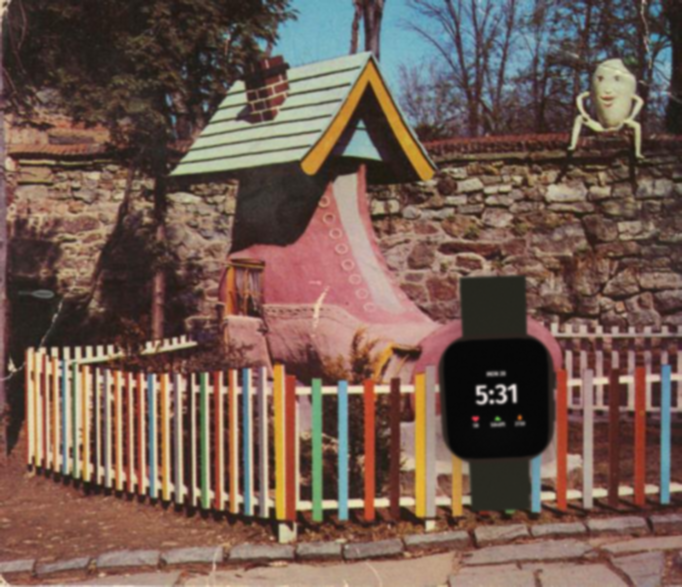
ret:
{"hour": 5, "minute": 31}
